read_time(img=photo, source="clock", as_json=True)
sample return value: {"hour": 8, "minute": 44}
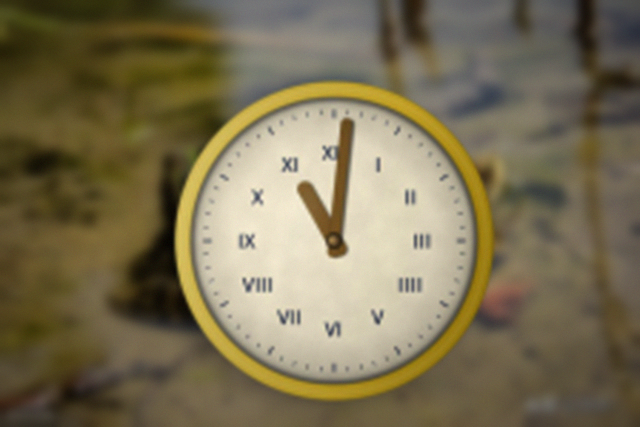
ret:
{"hour": 11, "minute": 1}
